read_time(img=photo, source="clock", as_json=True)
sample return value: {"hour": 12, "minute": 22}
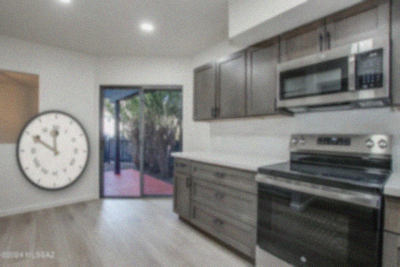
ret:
{"hour": 11, "minute": 50}
